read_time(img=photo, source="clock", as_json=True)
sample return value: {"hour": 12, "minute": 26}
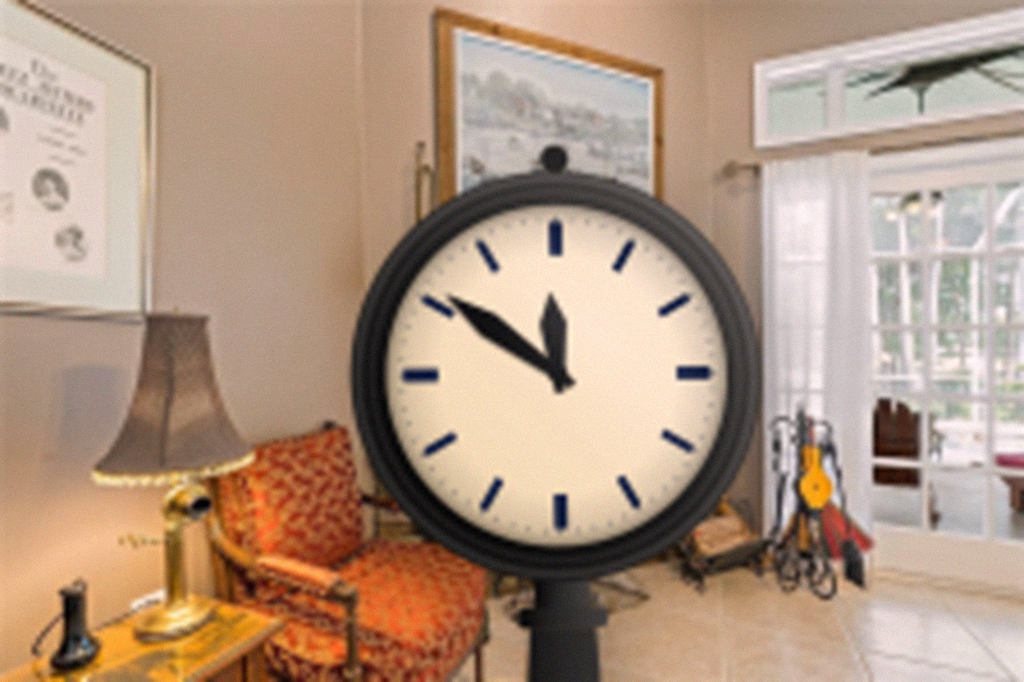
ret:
{"hour": 11, "minute": 51}
